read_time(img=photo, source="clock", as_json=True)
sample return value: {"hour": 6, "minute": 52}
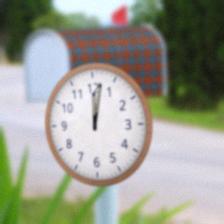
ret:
{"hour": 12, "minute": 2}
